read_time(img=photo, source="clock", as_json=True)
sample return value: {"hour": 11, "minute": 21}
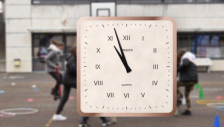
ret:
{"hour": 10, "minute": 57}
